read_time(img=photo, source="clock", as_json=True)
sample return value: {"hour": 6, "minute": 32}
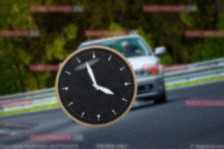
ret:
{"hour": 3, "minute": 57}
